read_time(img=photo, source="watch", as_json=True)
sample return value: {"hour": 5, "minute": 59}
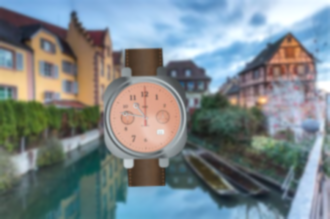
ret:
{"hour": 10, "minute": 47}
